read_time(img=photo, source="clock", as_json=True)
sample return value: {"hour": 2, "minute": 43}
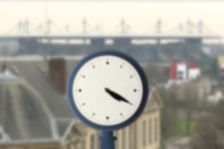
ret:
{"hour": 4, "minute": 20}
